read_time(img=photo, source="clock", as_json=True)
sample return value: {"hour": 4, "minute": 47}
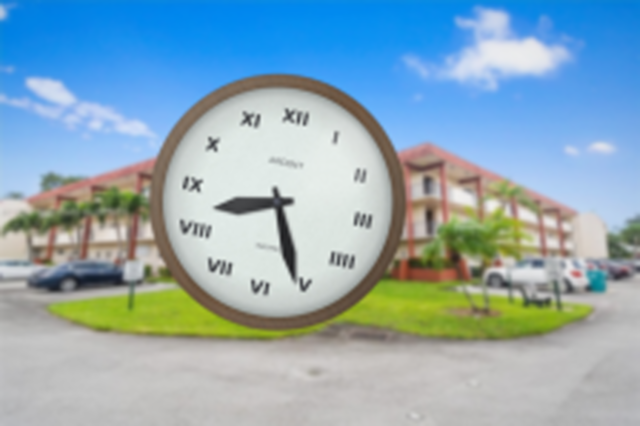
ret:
{"hour": 8, "minute": 26}
